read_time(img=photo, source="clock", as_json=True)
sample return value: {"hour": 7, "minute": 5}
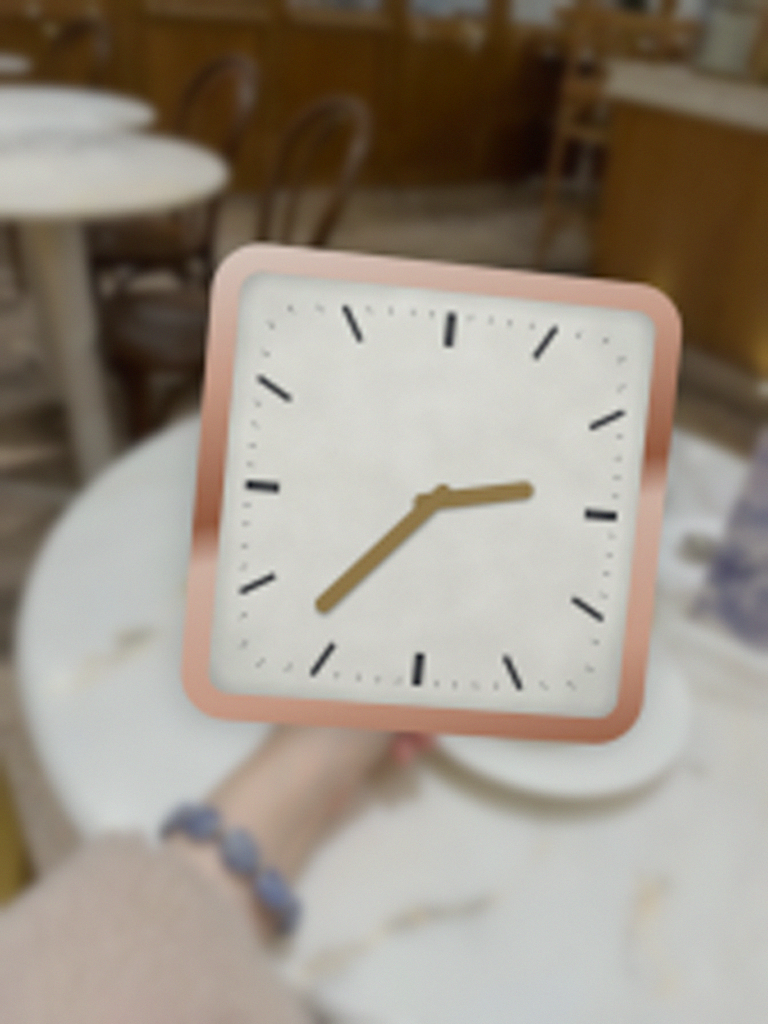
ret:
{"hour": 2, "minute": 37}
